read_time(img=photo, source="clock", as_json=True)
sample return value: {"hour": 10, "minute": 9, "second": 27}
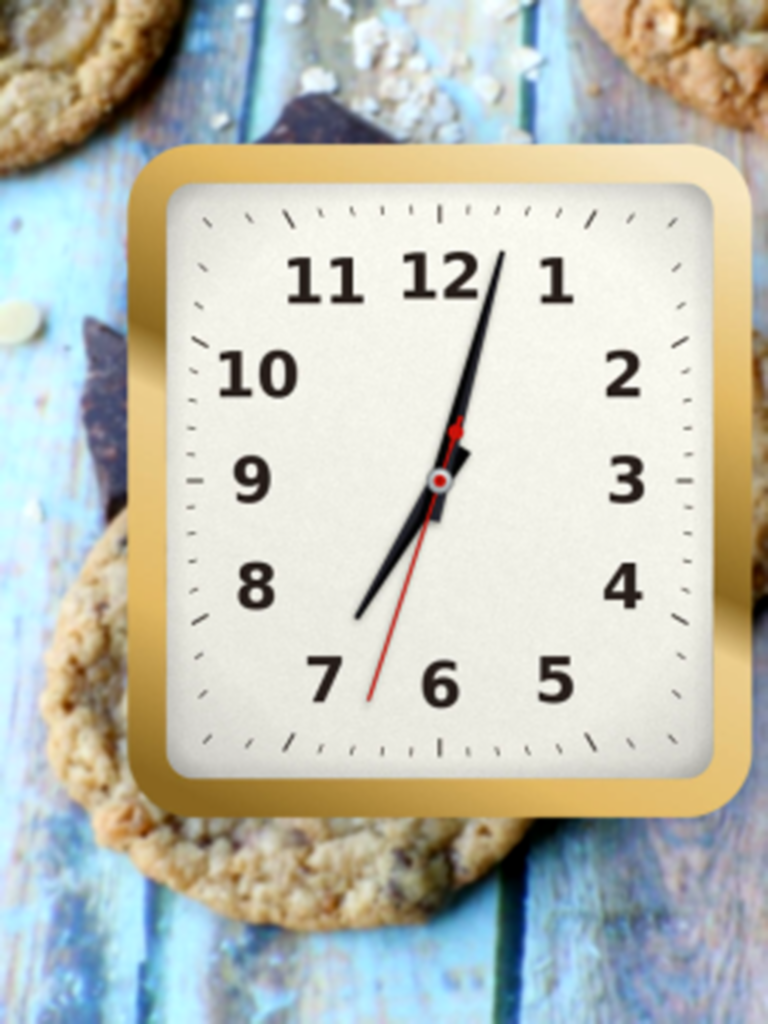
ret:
{"hour": 7, "minute": 2, "second": 33}
